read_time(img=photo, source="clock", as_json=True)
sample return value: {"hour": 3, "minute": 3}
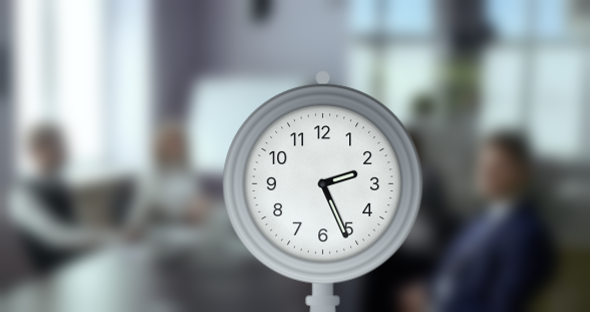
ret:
{"hour": 2, "minute": 26}
